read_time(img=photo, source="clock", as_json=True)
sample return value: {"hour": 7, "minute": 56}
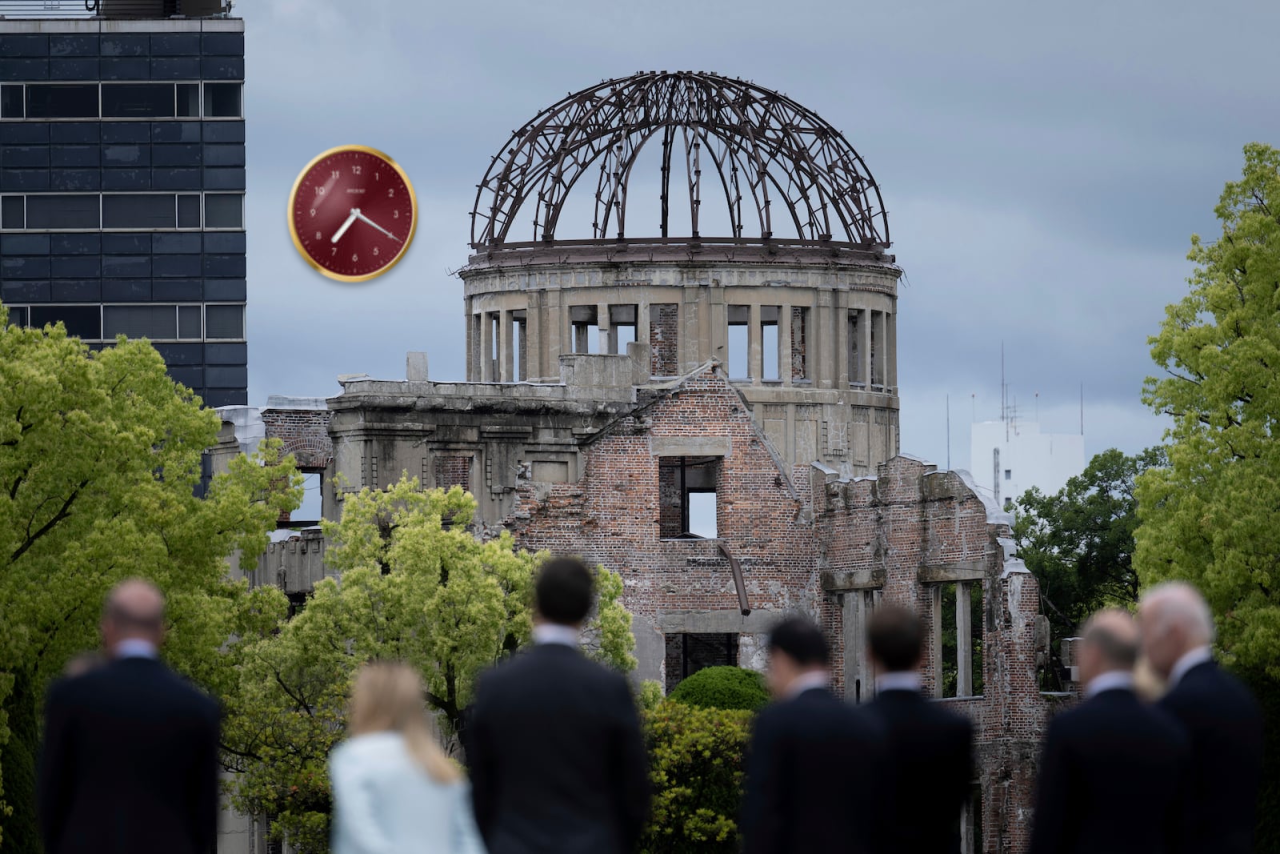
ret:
{"hour": 7, "minute": 20}
